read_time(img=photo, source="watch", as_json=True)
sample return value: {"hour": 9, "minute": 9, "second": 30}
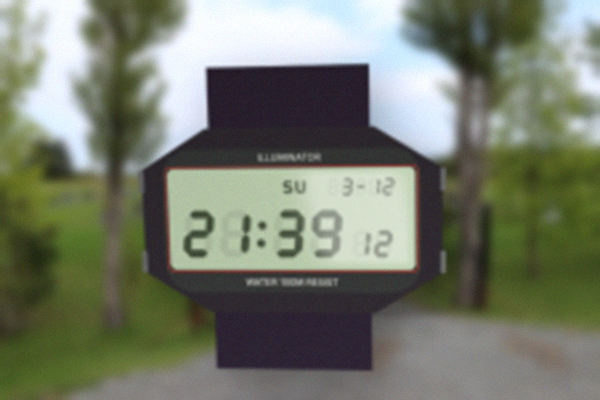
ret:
{"hour": 21, "minute": 39, "second": 12}
